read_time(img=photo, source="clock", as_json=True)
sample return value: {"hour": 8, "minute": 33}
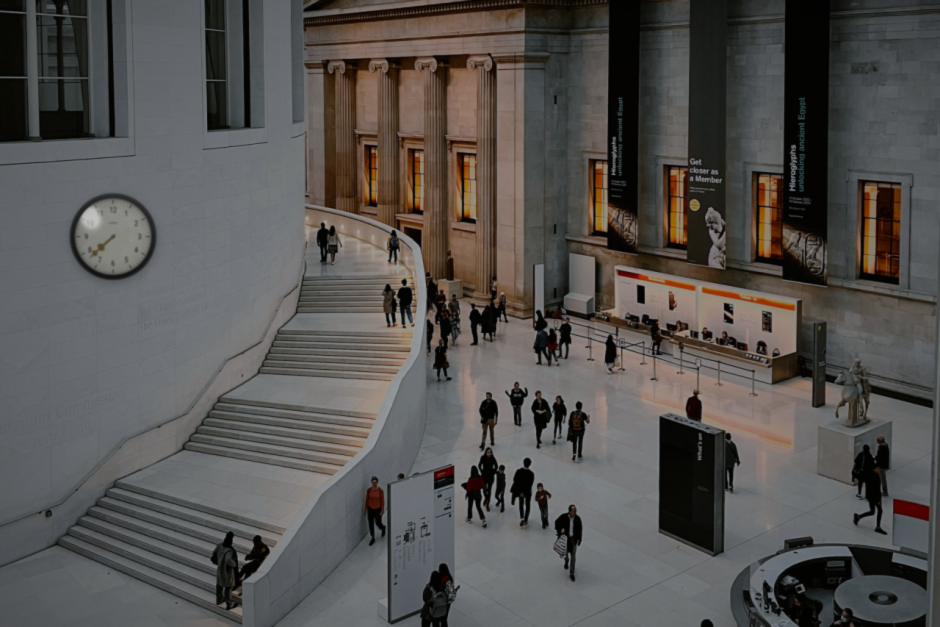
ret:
{"hour": 7, "minute": 38}
